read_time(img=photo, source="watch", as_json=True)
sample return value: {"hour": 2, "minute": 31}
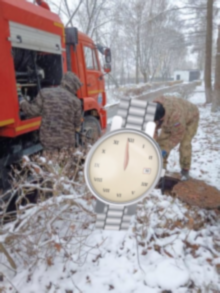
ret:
{"hour": 11, "minute": 59}
